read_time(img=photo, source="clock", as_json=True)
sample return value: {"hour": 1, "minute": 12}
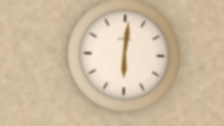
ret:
{"hour": 6, "minute": 1}
